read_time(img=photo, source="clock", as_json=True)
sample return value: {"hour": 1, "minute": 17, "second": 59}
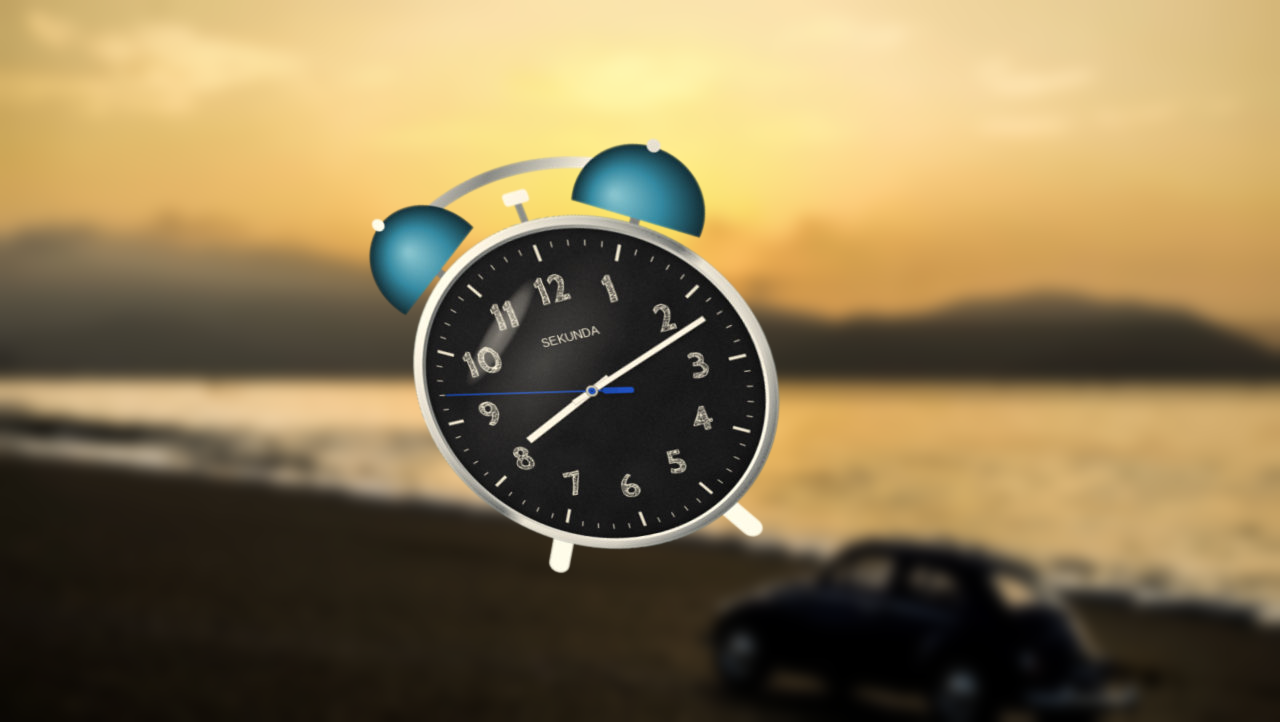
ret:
{"hour": 8, "minute": 11, "second": 47}
